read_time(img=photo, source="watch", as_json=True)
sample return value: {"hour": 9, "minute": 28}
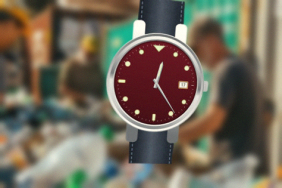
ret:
{"hour": 12, "minute": 24}
